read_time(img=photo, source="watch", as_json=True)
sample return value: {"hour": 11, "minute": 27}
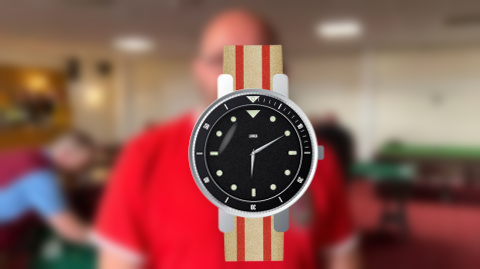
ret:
{"hour": 6, "minute": 10}
